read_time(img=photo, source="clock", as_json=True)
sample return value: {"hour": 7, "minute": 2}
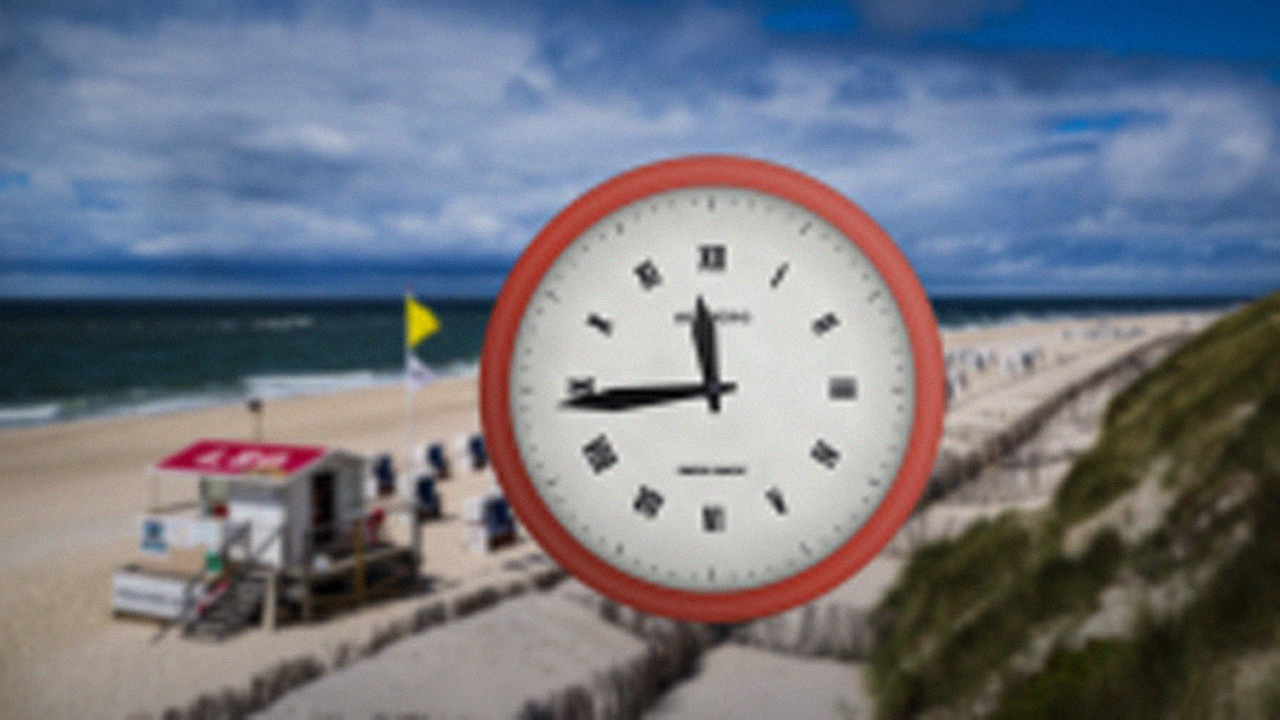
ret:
{"hour": 11, "minute": 44}
